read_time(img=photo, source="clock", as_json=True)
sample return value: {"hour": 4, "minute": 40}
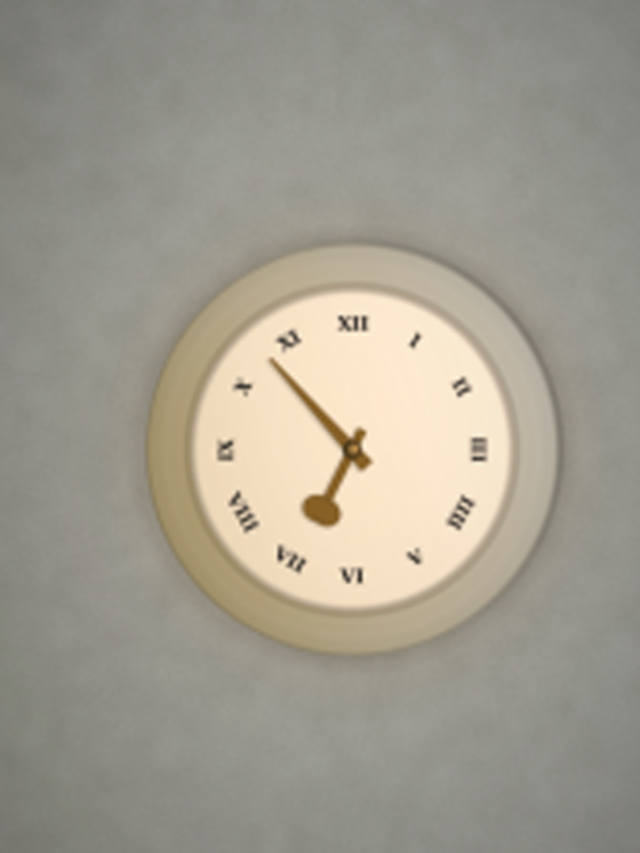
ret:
{"hour": 6, "minute": 53}
